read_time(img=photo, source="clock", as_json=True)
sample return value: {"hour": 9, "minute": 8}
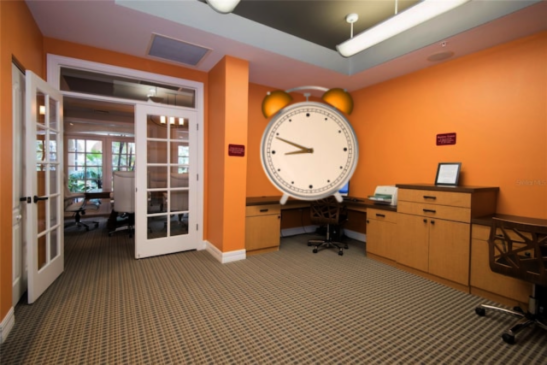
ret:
{"hour": 8, "minute": 49}
